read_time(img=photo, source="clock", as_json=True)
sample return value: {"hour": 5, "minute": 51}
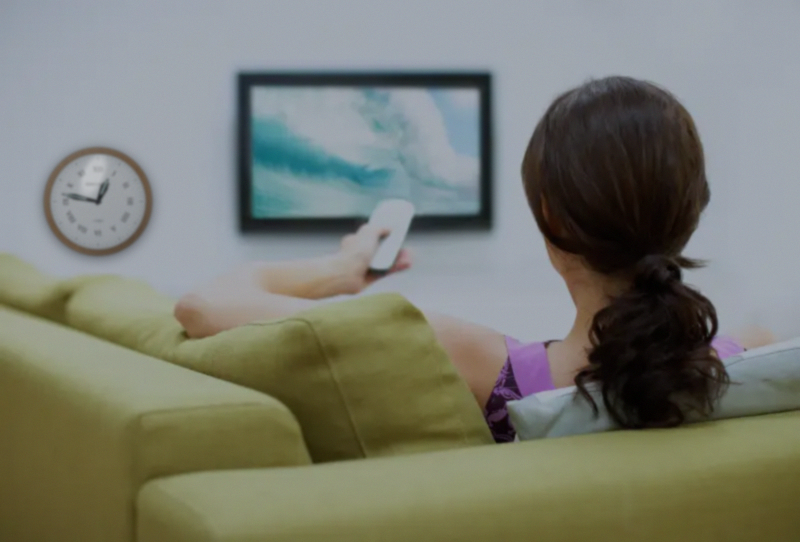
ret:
{"hour": 12, "minute": 47}
